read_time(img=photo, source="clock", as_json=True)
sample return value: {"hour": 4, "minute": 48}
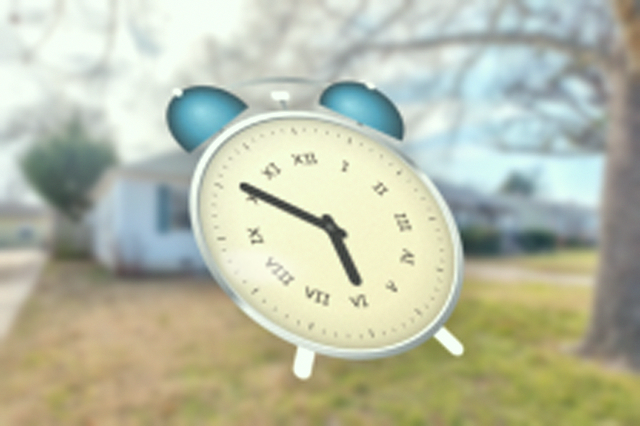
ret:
{"hour": 5, "minute": 51}
